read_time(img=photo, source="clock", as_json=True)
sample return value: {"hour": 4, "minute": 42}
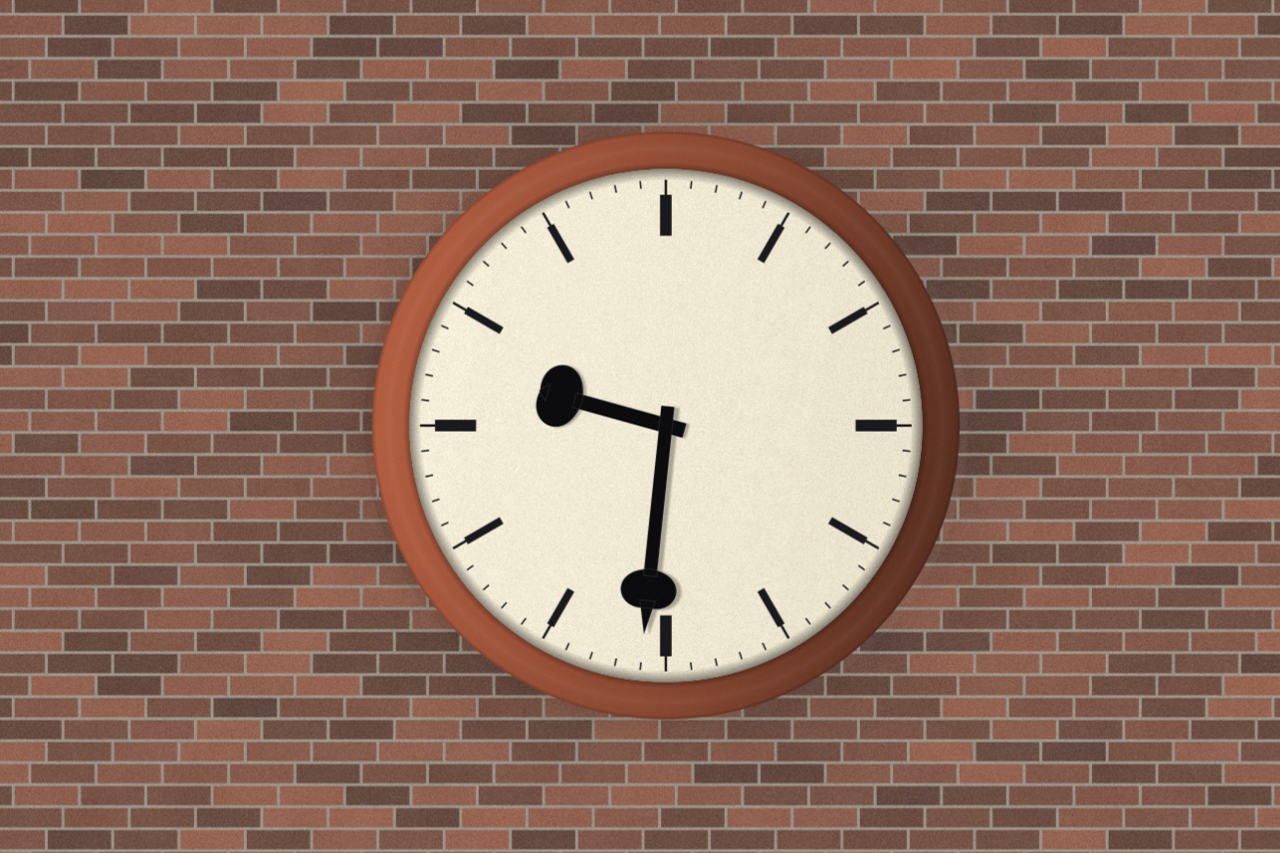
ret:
{"hour": 9, "minute": 31}
